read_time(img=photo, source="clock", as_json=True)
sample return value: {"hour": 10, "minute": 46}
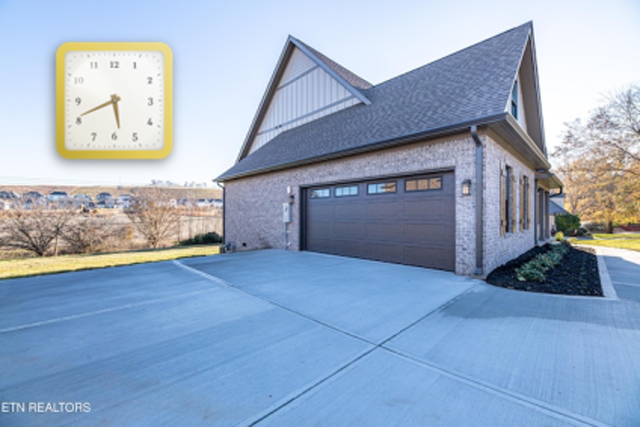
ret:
{"hour": 5, "minute": 41}
